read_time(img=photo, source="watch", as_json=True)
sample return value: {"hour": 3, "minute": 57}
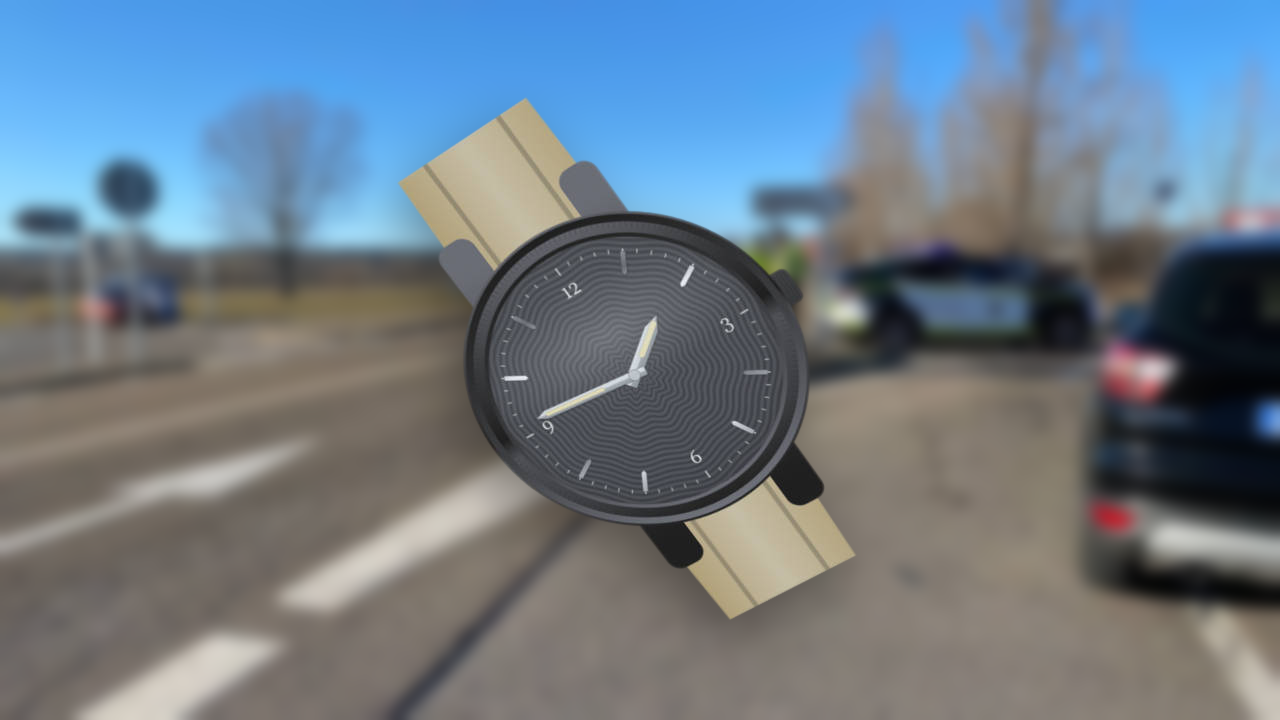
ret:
{"hour": 1, "minute": 46}
